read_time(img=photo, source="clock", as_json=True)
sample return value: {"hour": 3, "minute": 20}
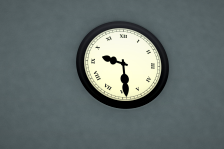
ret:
{"hour": 9, "minute": 29}
